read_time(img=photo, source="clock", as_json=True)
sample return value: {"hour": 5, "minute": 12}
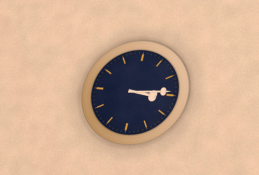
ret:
{"hour": 3, "minute": 14}
